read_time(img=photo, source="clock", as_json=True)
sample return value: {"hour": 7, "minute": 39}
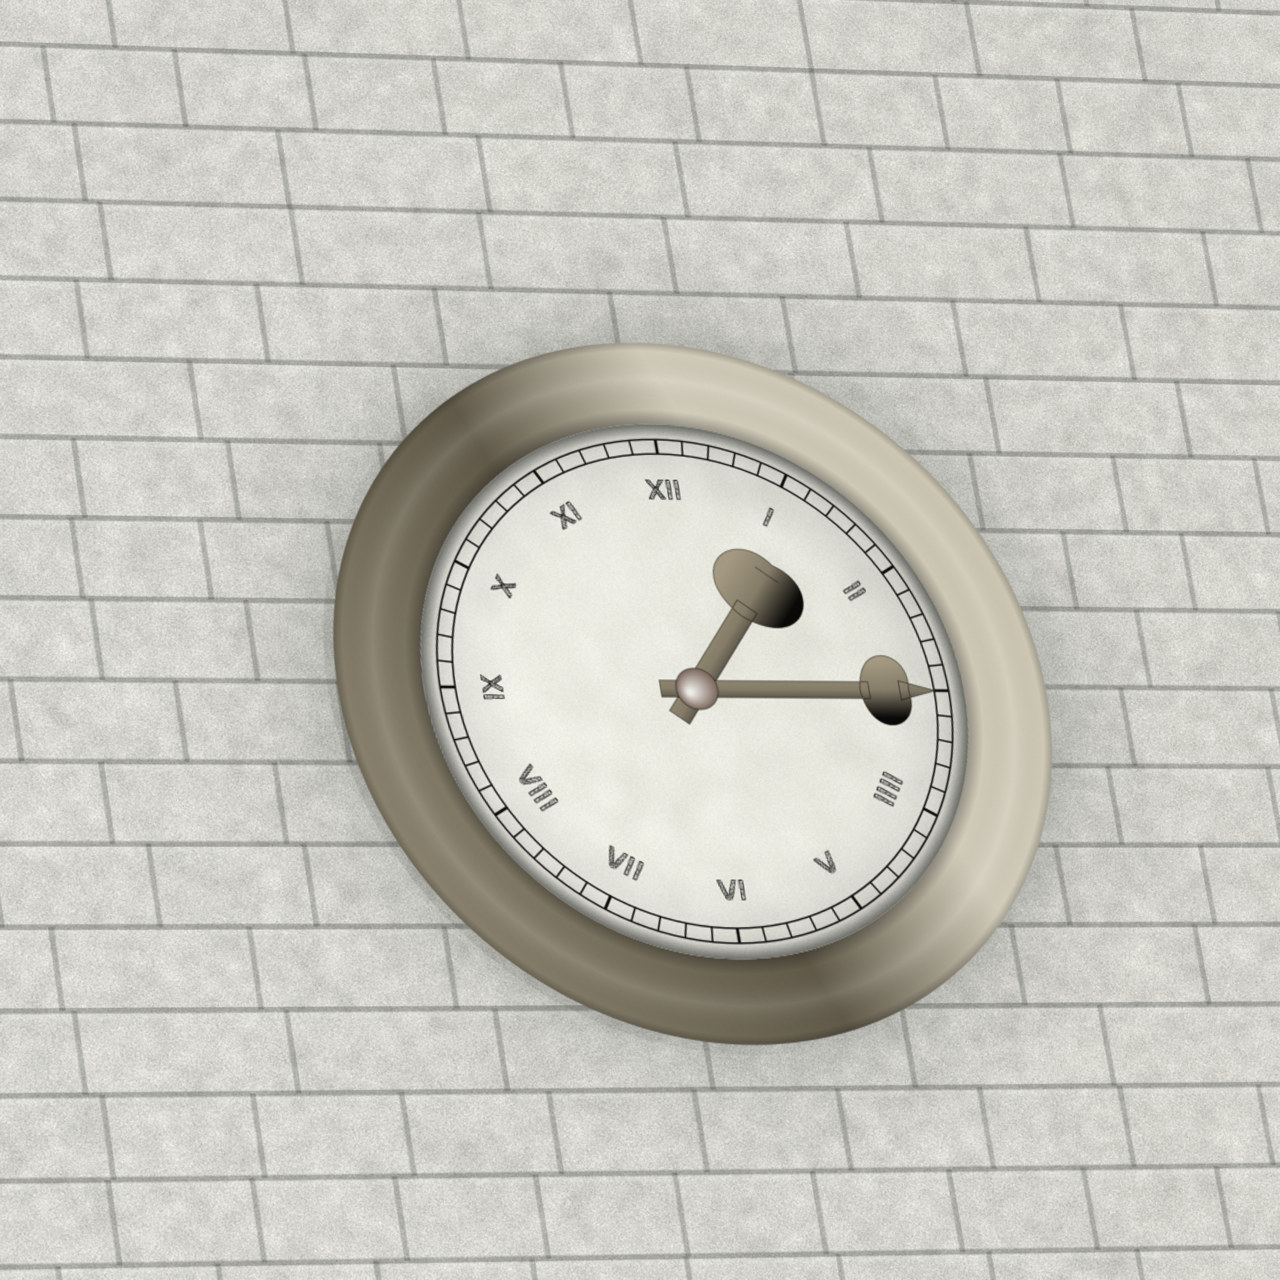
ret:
{"hour": 1, "minute": 15}
